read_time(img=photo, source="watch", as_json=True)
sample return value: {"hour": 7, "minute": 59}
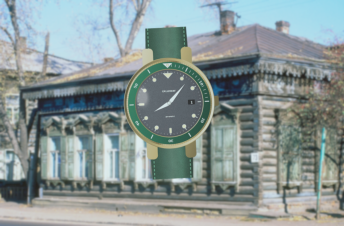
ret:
{"hour": 8, "minute": 7}
